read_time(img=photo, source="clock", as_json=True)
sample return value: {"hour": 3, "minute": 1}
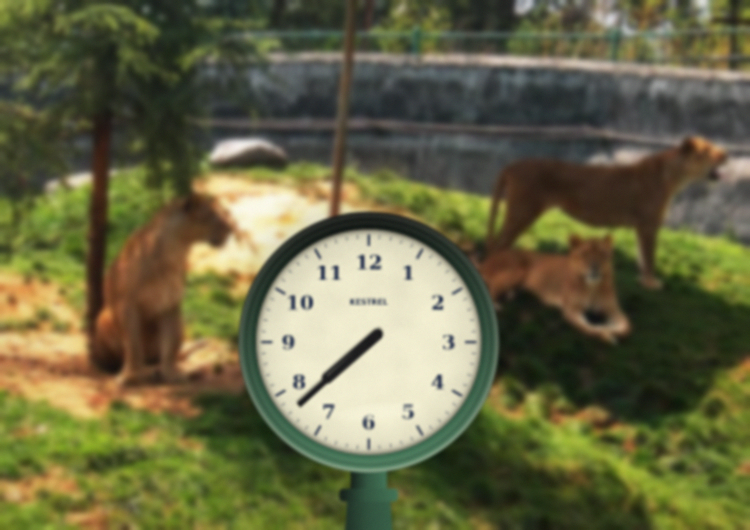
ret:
{"hour": 7, "minute": 38}
